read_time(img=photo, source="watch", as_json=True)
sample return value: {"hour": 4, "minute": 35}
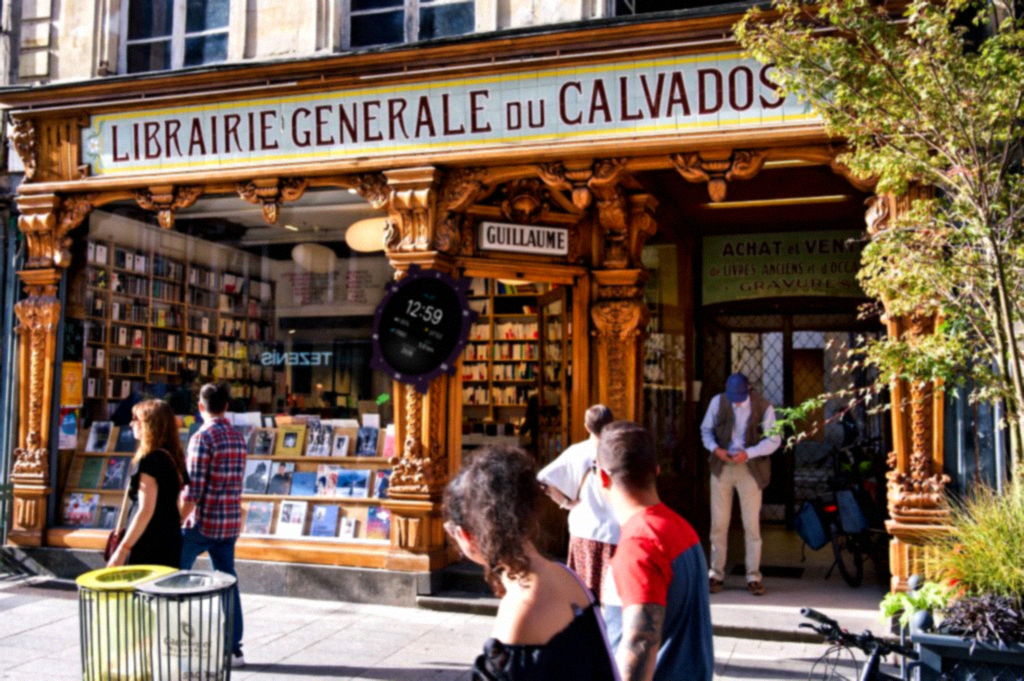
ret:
{"hour": 12, "minute": 59}
